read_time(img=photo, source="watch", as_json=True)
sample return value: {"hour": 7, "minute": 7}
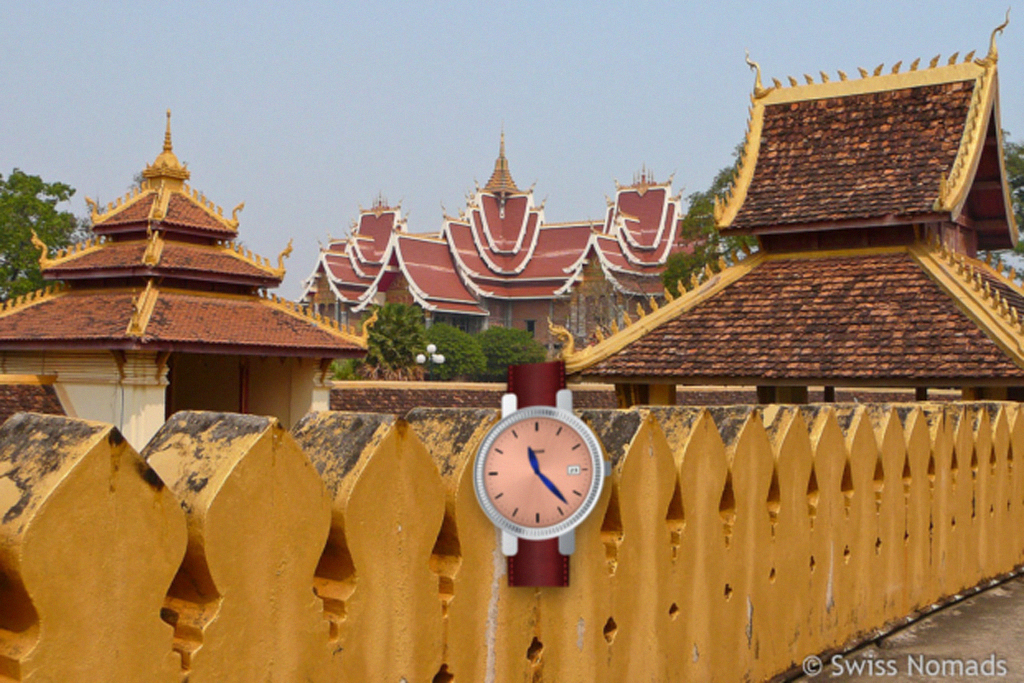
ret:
{"hour": 11, "minute": 23}
